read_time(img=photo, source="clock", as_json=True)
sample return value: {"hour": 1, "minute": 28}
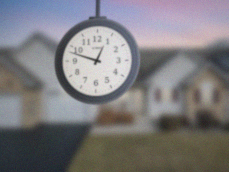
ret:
{"hour": 12, "minute": 48}
